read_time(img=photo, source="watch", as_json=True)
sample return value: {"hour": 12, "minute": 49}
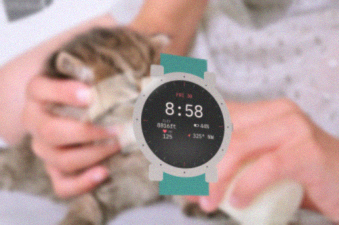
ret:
{"hour": 8, "minute": 58}
